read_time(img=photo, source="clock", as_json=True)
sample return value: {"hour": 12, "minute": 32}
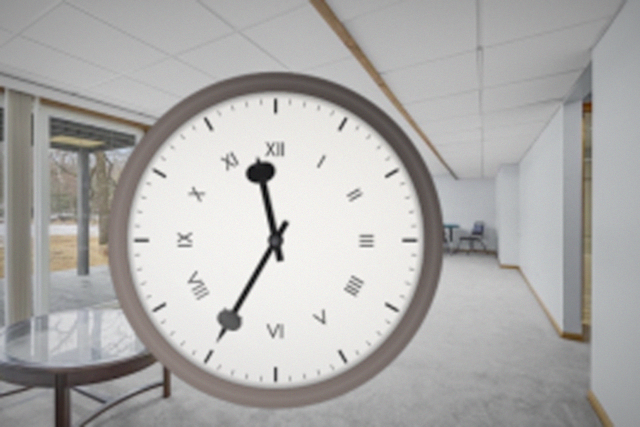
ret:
{"hour": 11, "minute": 35}
